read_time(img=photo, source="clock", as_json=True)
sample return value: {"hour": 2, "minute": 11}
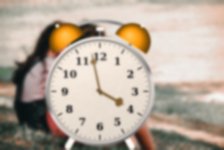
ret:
{"hour": 3, "minute": 58}
